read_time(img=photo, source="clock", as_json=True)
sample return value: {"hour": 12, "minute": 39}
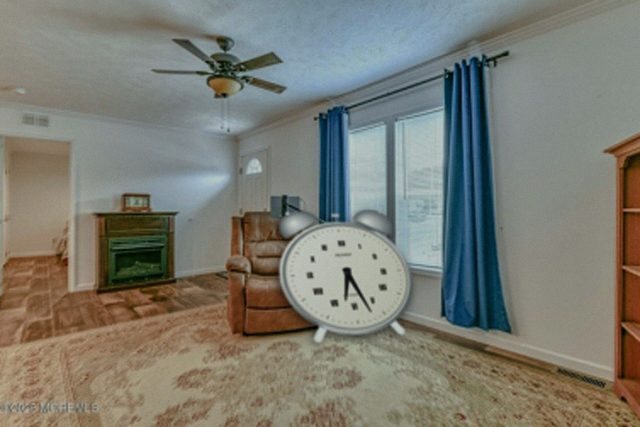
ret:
{"hour": 6, "minute": 27}
